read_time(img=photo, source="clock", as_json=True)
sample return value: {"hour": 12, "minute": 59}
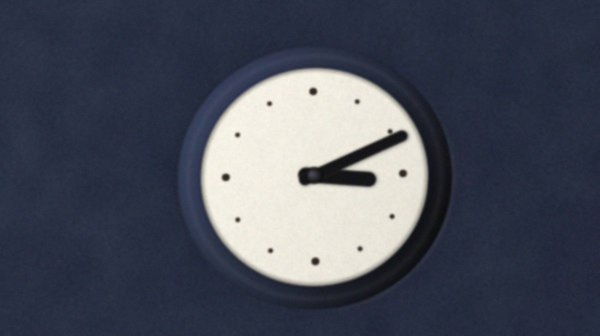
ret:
{"hour": 3, "minute": 11}
